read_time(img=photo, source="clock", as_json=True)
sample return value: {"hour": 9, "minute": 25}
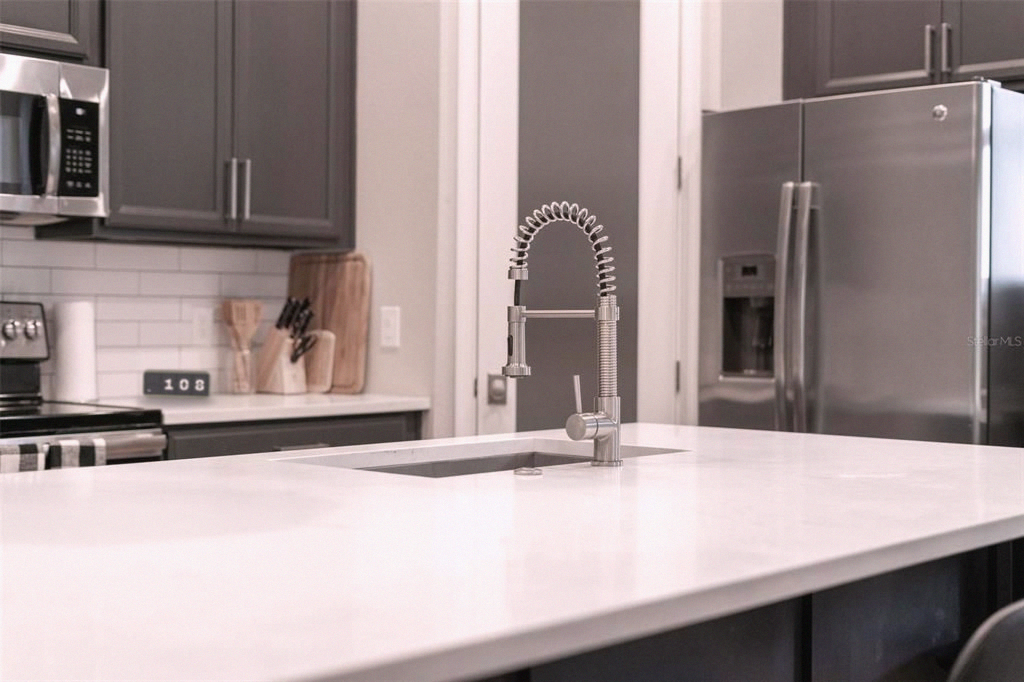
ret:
{"hour": 1, "minute": 8}
